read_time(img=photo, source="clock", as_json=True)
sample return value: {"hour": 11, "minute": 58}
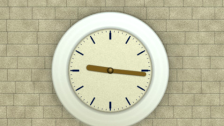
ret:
{"hour": 9, "minute": 16}
